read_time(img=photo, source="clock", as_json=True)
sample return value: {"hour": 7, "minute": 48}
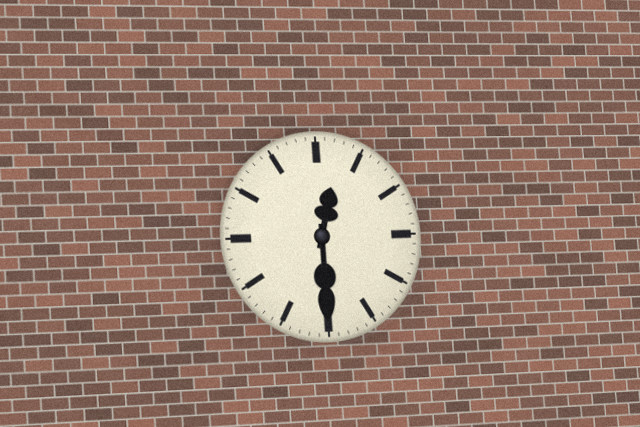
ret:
{"hour": 12, "minute": 30}
